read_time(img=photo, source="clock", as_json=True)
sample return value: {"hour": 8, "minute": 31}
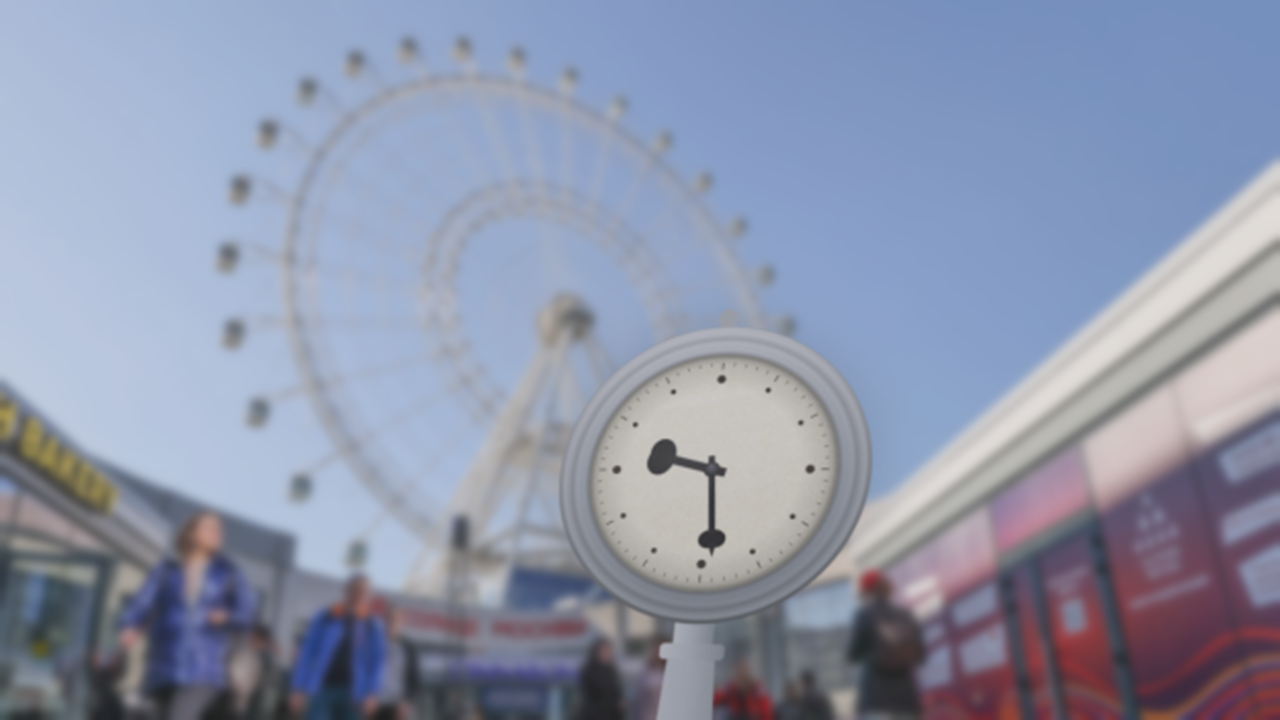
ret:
{"hour": 9, "minute": 29}
